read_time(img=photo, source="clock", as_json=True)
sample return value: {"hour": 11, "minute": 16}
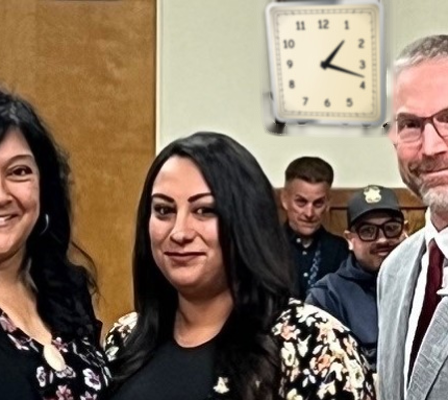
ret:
{"hour": 1, "minute": 18}
